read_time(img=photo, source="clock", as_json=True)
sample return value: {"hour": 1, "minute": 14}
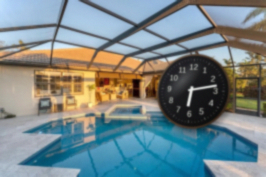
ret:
{"hour": 6, "minute": 13}
